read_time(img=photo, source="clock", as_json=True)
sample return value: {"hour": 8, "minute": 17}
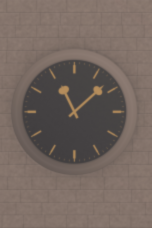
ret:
{"hour": 11, "minute": 8}
